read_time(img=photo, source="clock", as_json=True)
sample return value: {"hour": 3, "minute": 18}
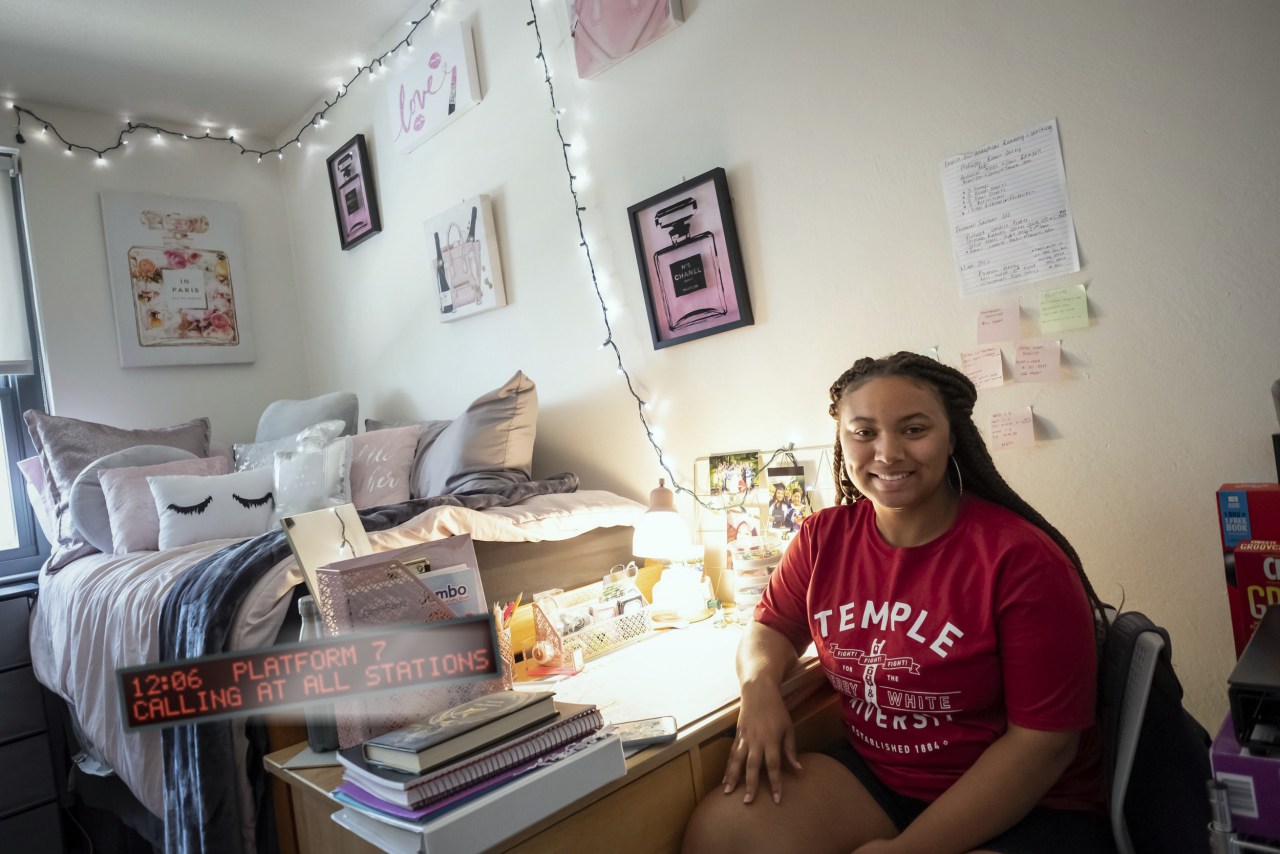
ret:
{"hour": 12, "minute": 6}
